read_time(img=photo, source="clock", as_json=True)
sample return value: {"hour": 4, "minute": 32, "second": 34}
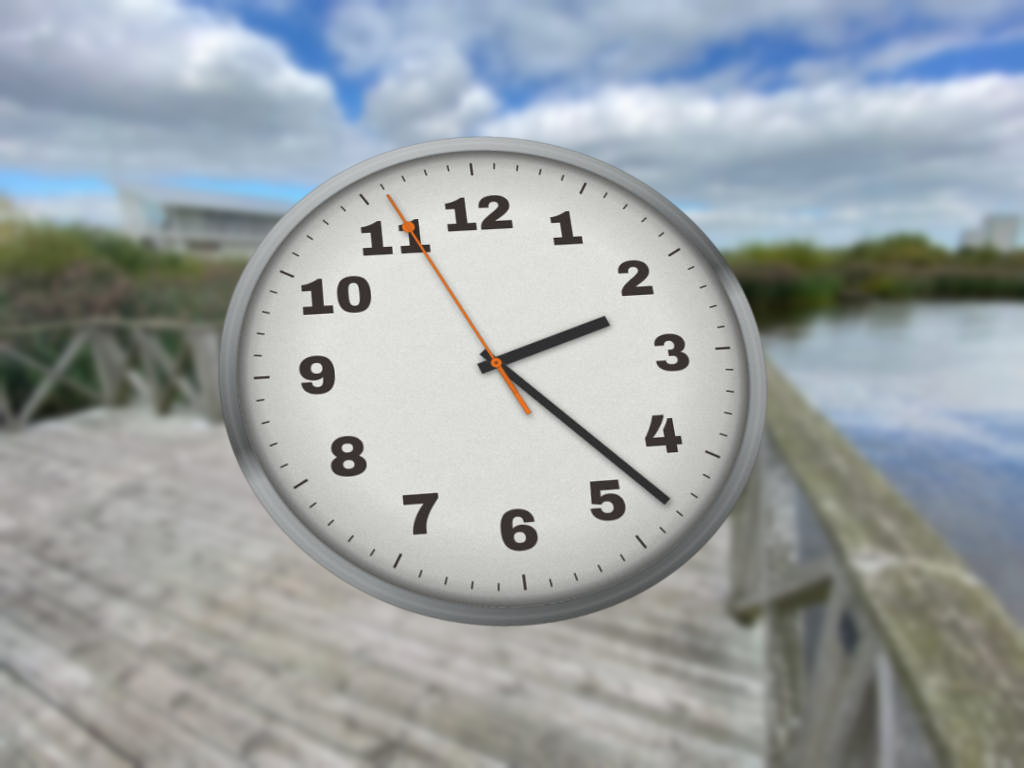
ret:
{"hour": 2, "minute": 22, "second": 56}
